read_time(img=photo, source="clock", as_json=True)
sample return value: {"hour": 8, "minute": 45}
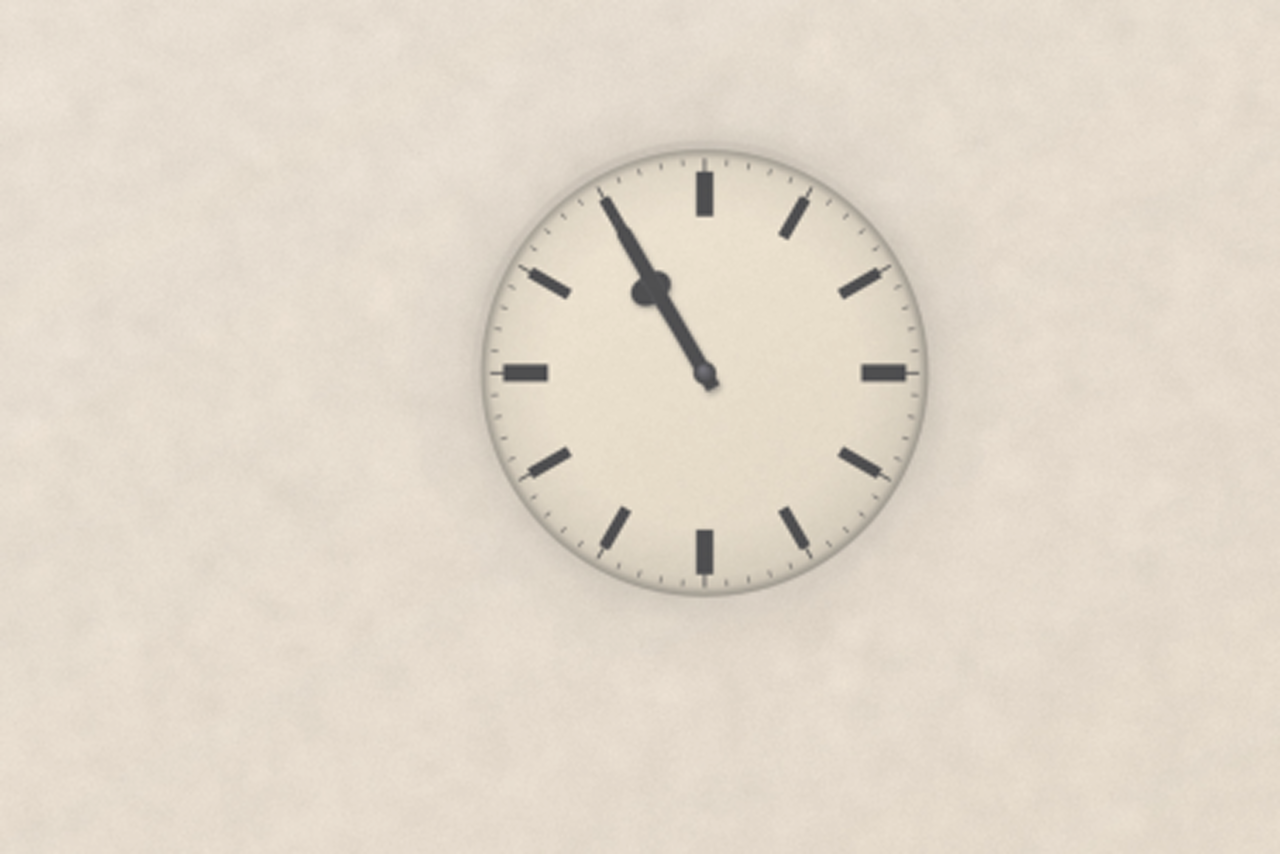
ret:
{"hour": 10, "minute": 55}
